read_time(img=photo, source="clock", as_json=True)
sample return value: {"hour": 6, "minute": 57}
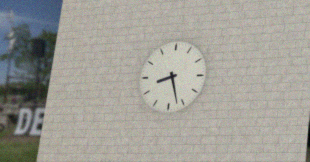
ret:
{"hour": 8, "minute": 27}
